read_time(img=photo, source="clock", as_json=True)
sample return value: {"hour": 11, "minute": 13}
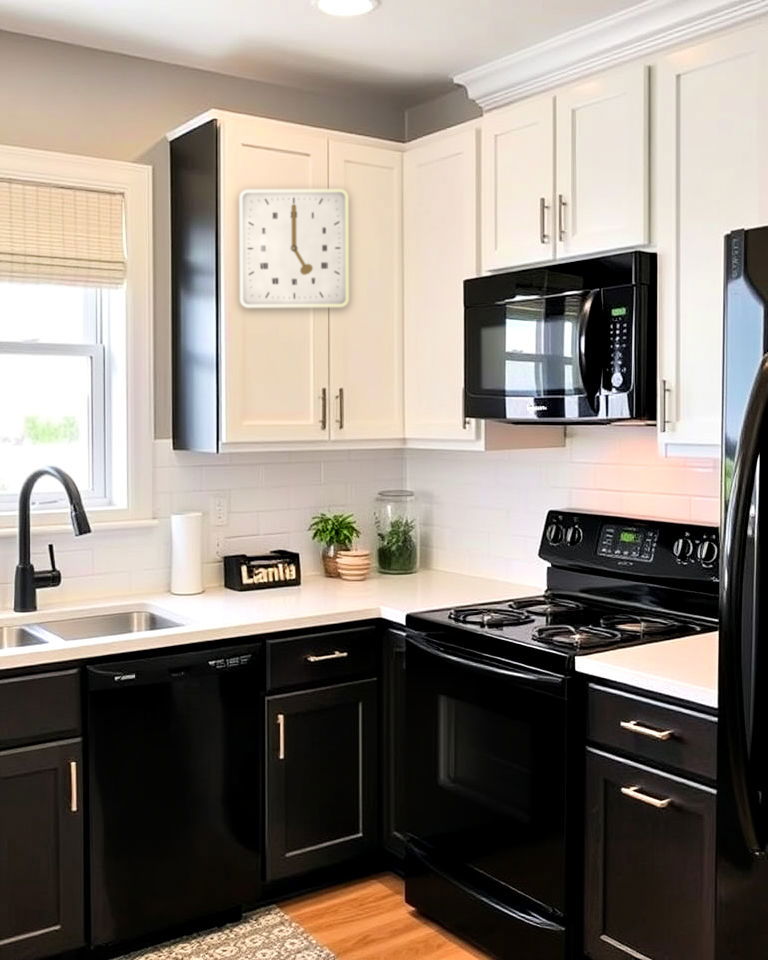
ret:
{"hour": 5, "minute": 0}
